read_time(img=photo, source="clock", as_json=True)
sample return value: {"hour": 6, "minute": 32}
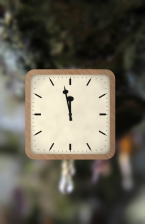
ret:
{"hour": 11, "minute": 58}
